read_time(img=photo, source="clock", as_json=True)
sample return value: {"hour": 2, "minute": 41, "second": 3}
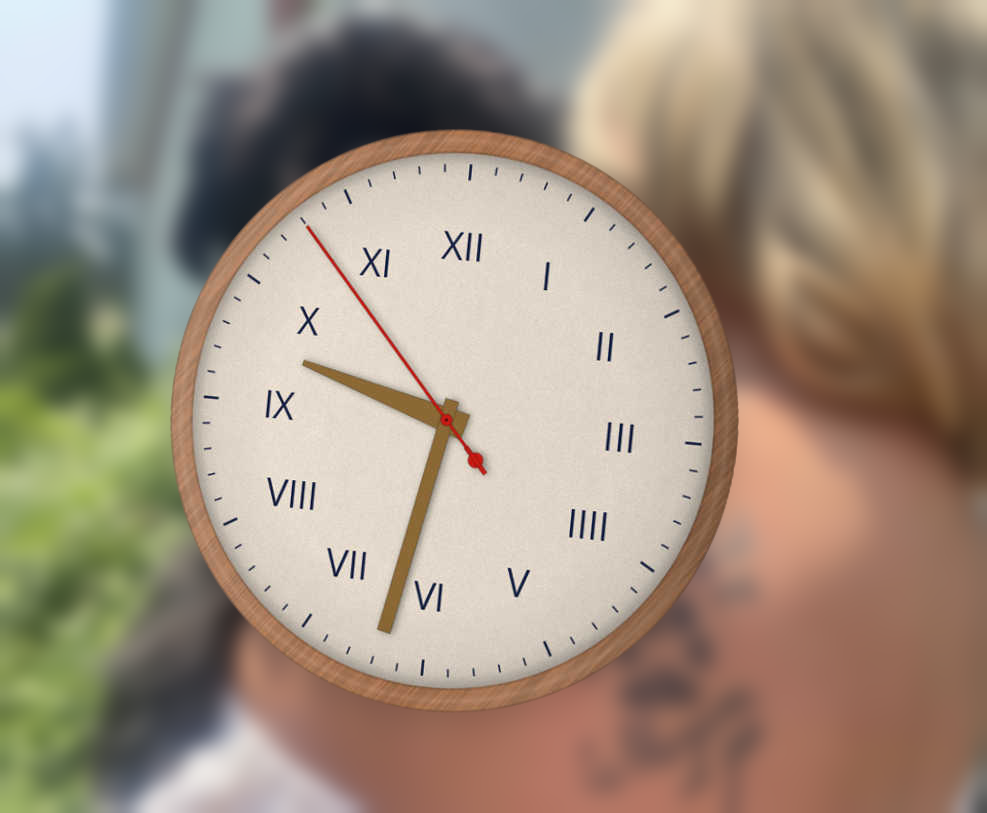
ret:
{"hour": 9, "minute": 31, "second": 53}
